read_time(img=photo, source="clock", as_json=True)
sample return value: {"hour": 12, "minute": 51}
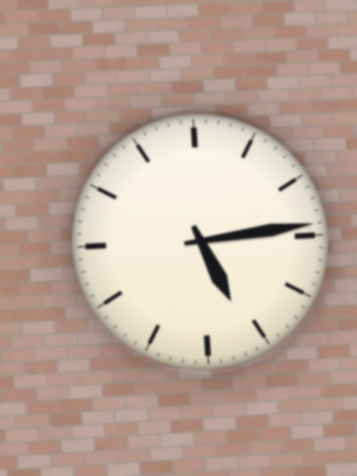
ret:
{"hour": 5, "minute": 14}
